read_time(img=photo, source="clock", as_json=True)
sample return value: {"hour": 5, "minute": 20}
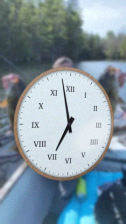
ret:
{"hour": 6, "minute": 58}
